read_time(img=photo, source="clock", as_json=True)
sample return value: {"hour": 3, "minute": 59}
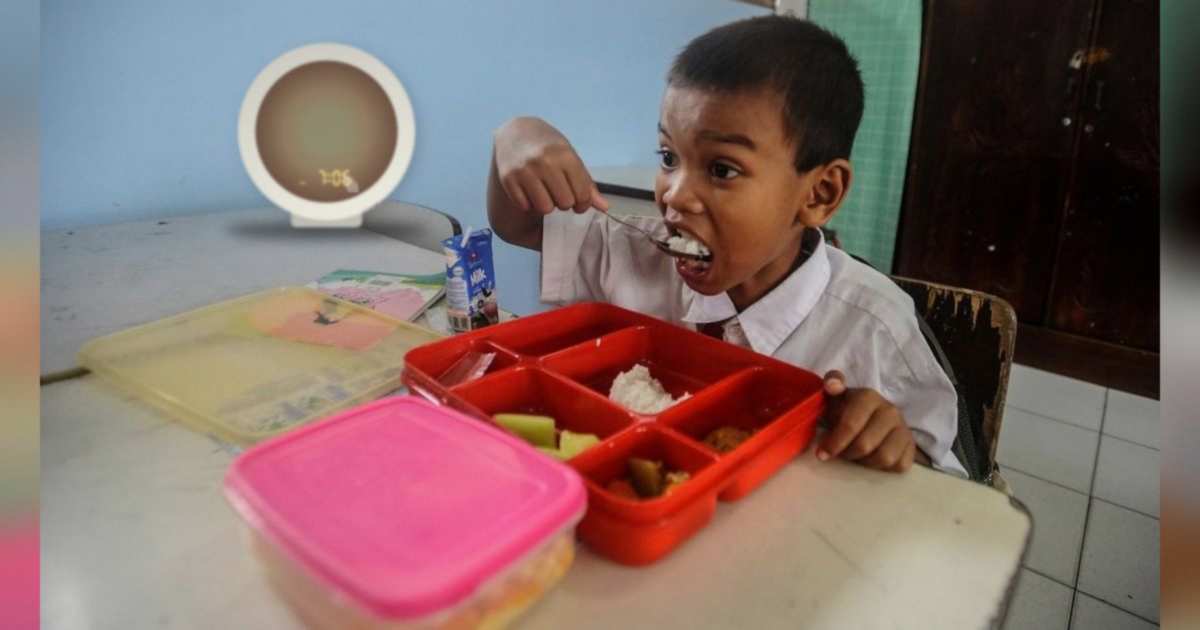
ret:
{"hour": 7, "minute": 6}
